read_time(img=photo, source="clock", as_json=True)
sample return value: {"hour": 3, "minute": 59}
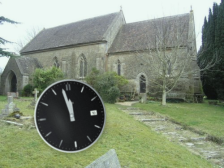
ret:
{"hour": 11, "minute": 58}
